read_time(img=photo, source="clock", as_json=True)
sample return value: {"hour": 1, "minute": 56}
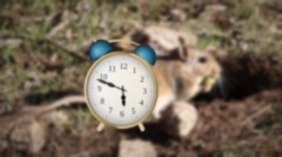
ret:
{"hour": 5, "minute": 48}
